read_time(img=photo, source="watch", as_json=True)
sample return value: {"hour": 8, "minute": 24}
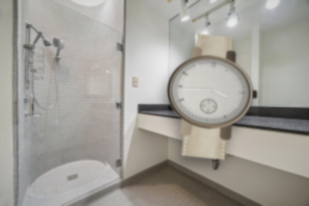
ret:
{"hour": 3, "minute": 44}
